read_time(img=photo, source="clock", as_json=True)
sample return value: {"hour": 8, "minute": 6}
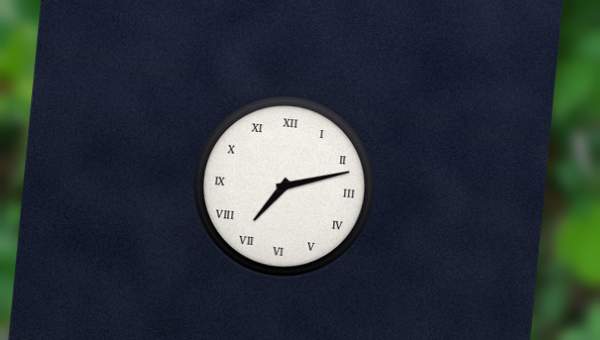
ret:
{"hour": 7, "minute": 12}
